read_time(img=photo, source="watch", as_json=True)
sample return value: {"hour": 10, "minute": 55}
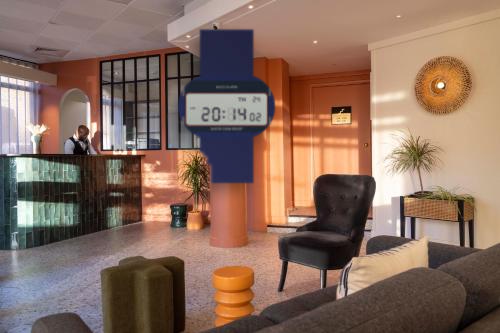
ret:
{"hour": 20, "minute": 14}
